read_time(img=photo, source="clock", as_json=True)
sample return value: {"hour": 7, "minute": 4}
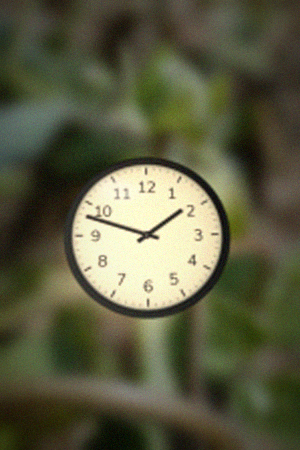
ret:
{"hour": 1, "minute": 48}
